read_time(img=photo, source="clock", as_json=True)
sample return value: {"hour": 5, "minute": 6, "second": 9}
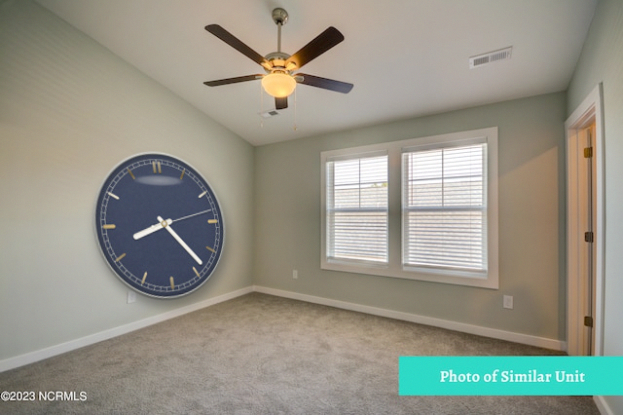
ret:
{"hour": 8, "minute": 23, "second": 13}
